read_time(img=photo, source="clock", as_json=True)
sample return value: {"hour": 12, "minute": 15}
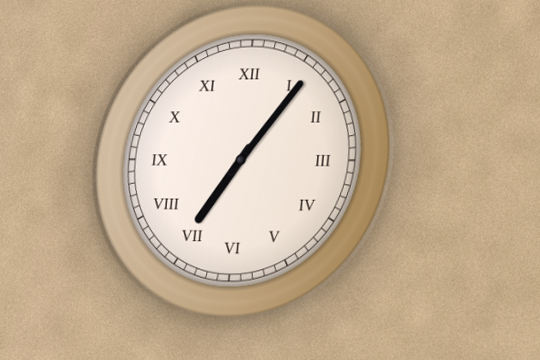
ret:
{"hour": 7, "minute": 6}
